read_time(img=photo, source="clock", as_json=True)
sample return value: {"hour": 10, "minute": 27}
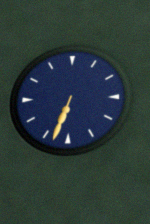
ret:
{"hour": 6, "minute": 33}
